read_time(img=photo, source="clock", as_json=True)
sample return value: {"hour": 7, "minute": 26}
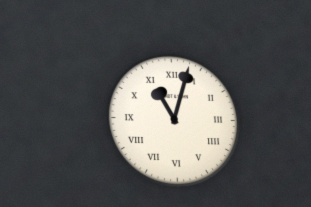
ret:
{"hour": 11, "minute": 3}
